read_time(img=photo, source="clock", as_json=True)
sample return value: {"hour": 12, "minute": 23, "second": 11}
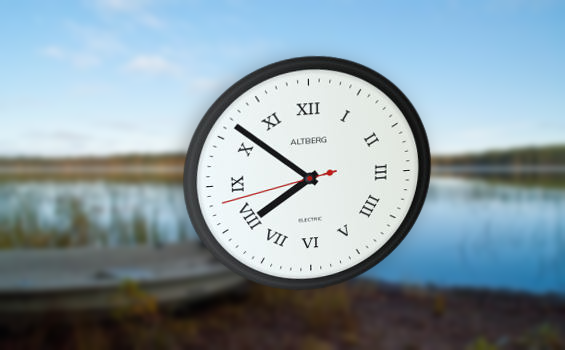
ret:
{"hour": 7, "minute": 51, "second": 43}
